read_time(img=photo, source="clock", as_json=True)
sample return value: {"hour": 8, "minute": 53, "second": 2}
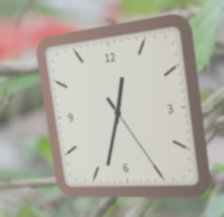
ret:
{"hour": 12, "minute": 33, "second": 25}
